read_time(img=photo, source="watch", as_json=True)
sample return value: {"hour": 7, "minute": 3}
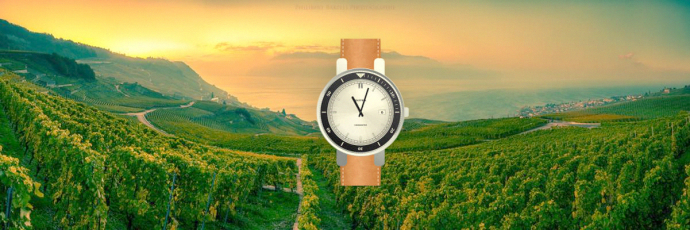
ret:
{"hour": 11, "minute": 3}
